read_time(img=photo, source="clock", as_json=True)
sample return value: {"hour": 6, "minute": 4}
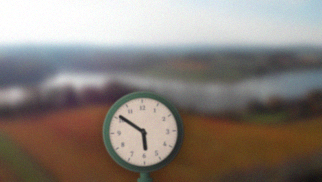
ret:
{"hour": 5, "minute": 51}
